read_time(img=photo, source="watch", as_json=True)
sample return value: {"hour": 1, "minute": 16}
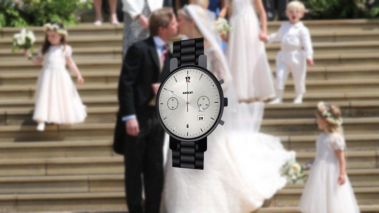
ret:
{"hour": 3, "minute": 50}
